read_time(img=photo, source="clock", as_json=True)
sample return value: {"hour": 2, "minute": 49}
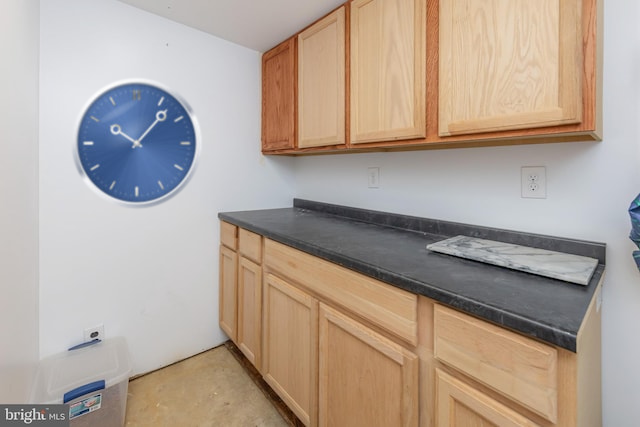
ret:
{"hour": 10, "minute": 7}
